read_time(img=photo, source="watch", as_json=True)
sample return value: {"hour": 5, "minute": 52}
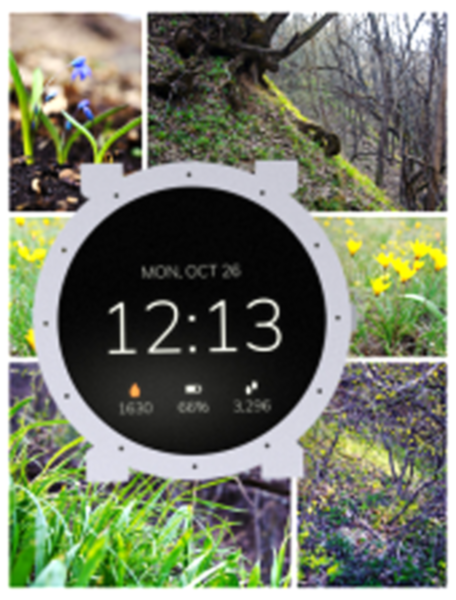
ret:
{"hour": 12, "minute": 13}
